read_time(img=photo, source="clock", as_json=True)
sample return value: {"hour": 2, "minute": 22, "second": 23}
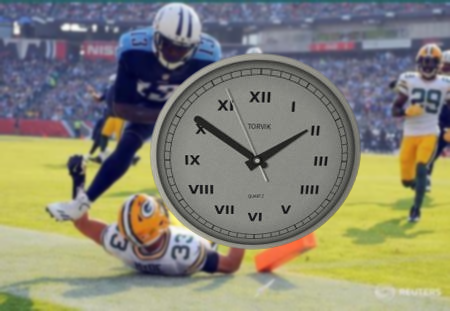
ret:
{"hour": 1, "minute": 50, "second": 56}
